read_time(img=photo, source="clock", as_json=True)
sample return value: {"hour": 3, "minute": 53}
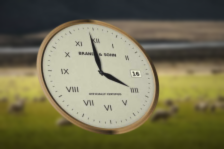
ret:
{"hour": 3, "minute": 59}
